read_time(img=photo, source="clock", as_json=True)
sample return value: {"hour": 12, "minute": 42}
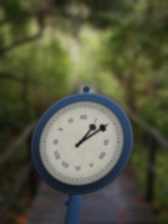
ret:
{"hour": 1, "minute": 9}
